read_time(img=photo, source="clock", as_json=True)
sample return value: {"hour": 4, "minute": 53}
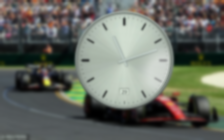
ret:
{"hour": 11, "minute": 12}
